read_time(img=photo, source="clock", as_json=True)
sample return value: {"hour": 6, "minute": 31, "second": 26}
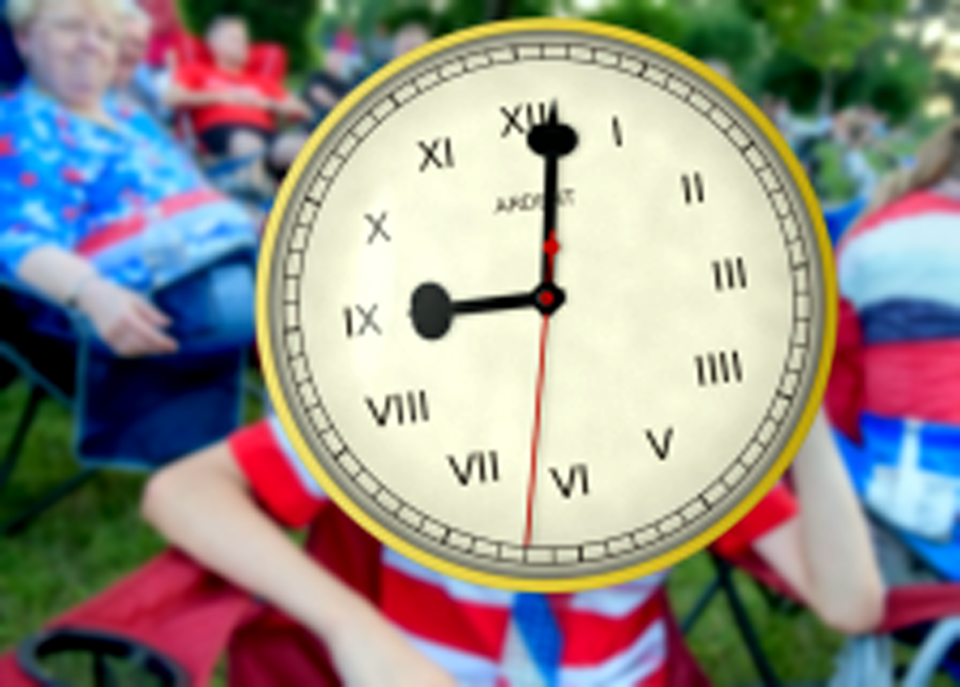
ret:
{"hour": 9, "minute": 1, "second": 32}
